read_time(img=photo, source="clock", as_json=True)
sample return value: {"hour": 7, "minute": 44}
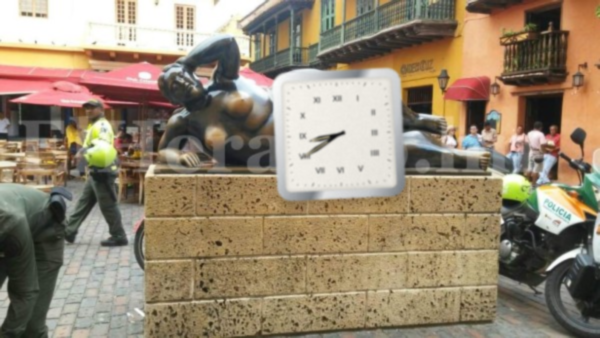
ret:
{"hour": 8, "minute": 40}
